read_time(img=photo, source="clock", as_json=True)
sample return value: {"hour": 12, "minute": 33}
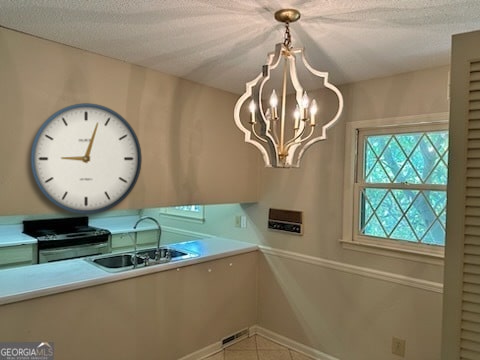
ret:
{"hour": 9, "minute": 3}
